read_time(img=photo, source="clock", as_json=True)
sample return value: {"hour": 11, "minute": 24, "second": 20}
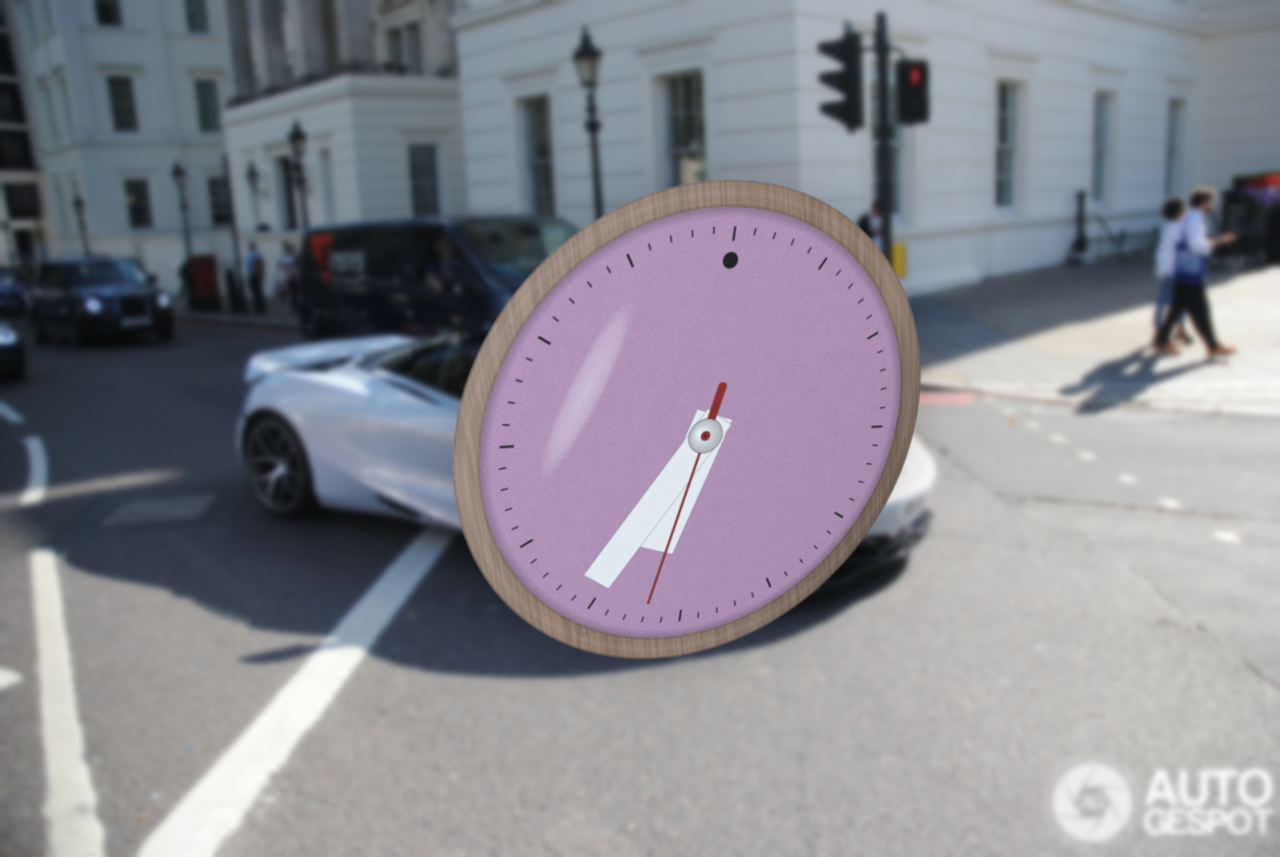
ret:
{"hour": 6, "minute": 35, "second": 32}
